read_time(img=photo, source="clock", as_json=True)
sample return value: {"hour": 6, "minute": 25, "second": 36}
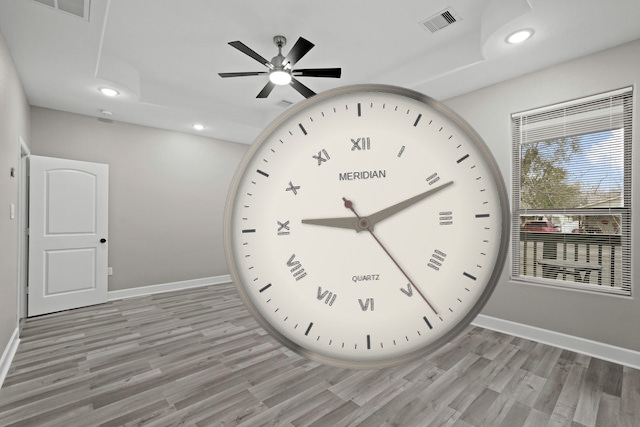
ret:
{"hour": 9, "minute": 11, "second": 24}
